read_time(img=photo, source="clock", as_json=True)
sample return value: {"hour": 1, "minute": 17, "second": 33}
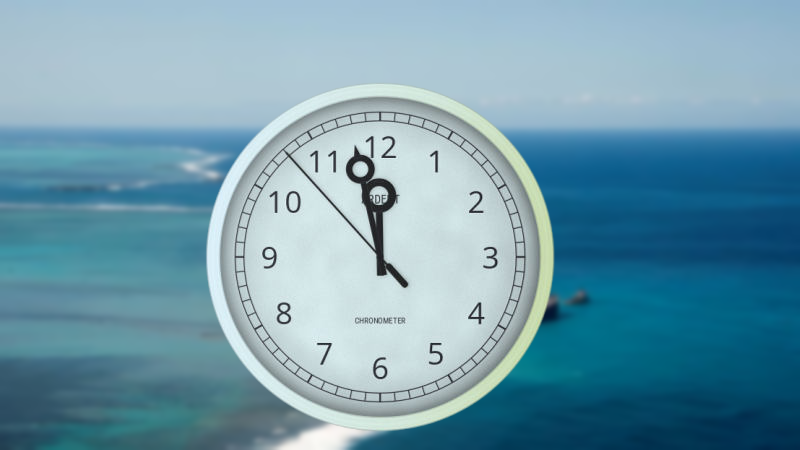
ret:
{"hour": 11, "minute": 57, "second": 53}
